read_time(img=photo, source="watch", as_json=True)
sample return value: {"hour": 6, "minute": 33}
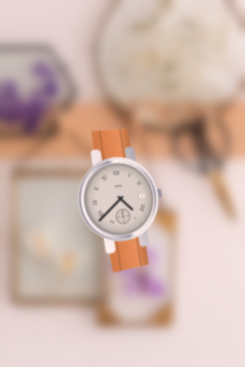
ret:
{"hour": 4, "minute": 39}
